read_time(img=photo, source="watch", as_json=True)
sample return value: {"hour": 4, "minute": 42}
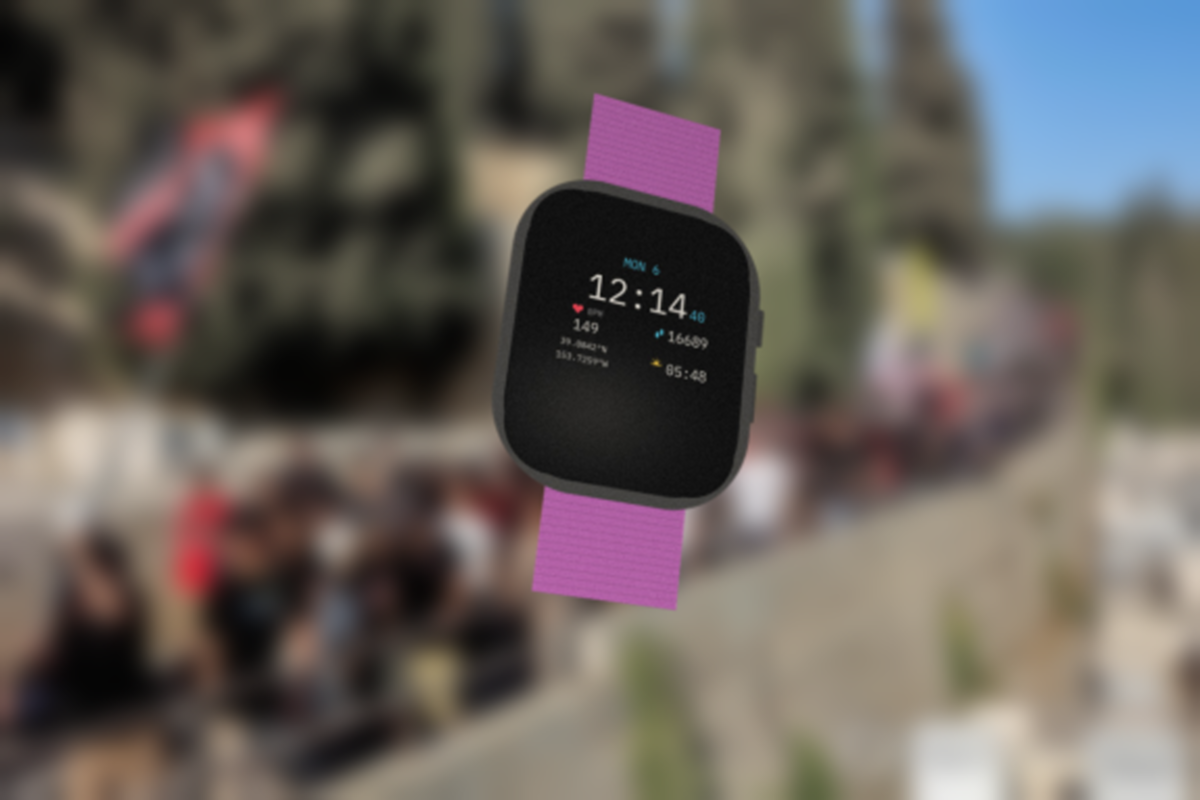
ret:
{"hour": 12, "minute": 14}
